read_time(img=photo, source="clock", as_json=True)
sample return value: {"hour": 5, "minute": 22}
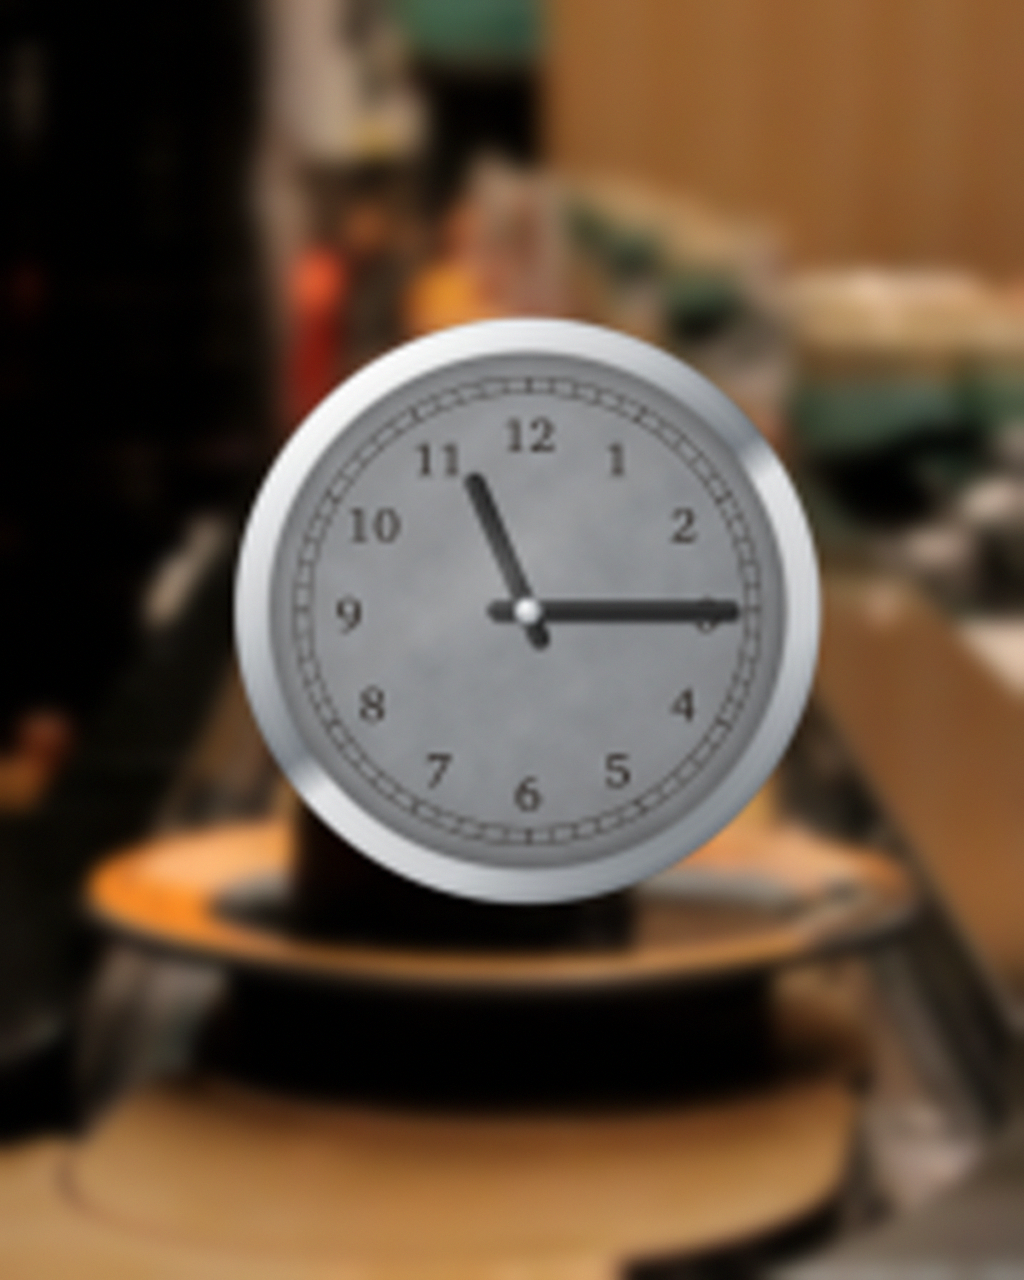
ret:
{"hour": 11, "minute": 15}
